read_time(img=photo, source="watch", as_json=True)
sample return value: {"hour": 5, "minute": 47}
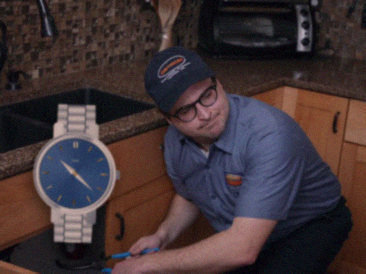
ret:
{"hour": 10, "minute": 22}
